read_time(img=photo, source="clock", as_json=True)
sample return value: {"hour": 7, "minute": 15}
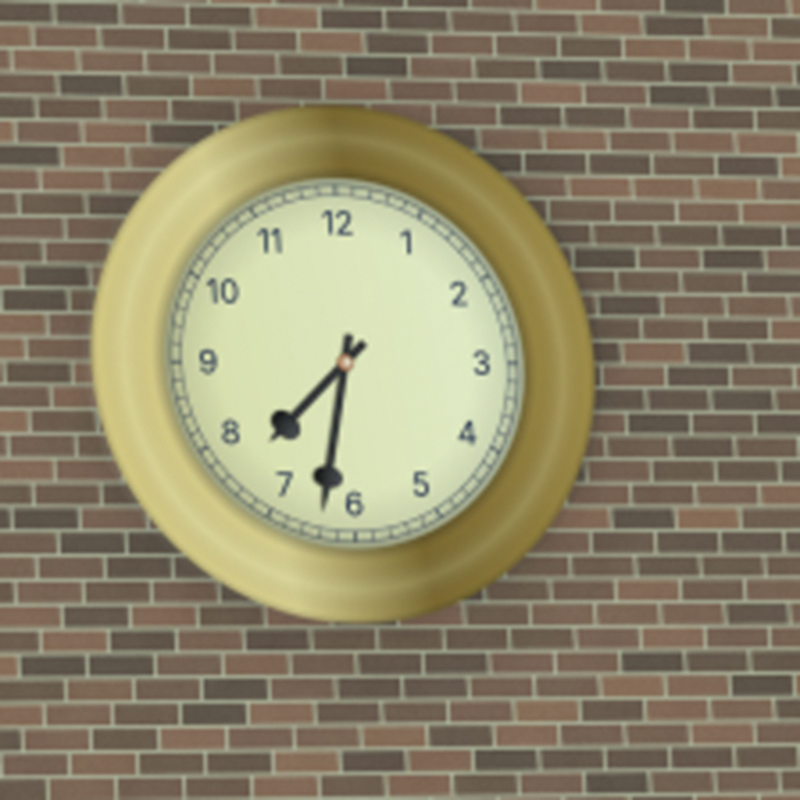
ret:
{"hour": 7, "minute": 32}
